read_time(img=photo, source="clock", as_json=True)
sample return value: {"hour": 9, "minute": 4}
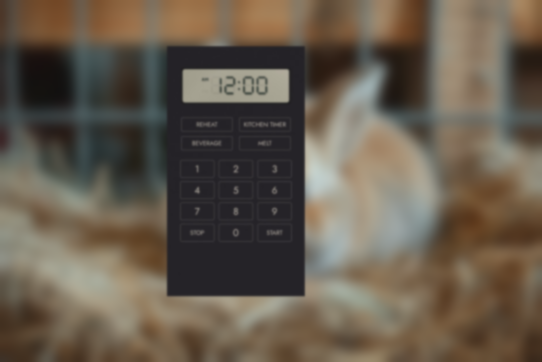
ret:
{"hour": 12, "minute": 0}
